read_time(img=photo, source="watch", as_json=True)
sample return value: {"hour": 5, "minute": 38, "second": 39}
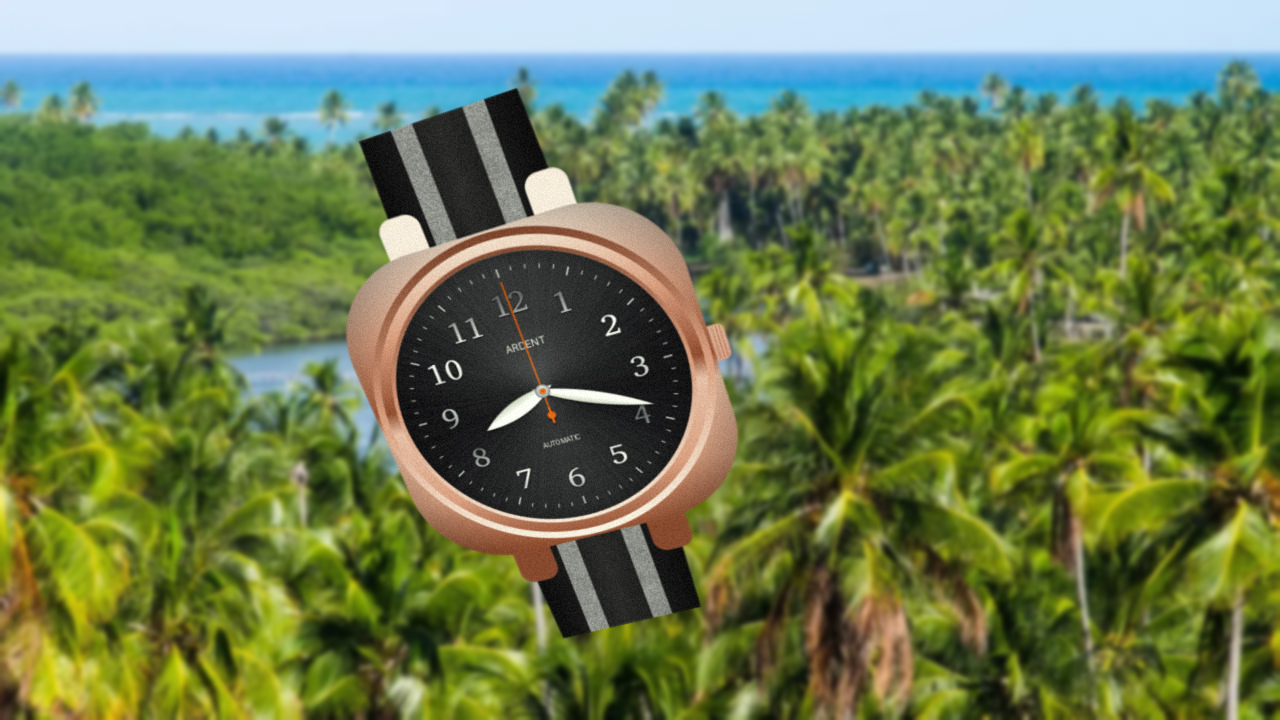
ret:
{"hour": 8, "minute": 19, "second": 0}
